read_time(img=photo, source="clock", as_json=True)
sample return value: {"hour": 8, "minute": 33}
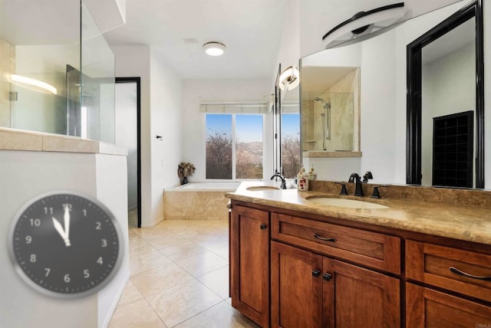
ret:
{"hour": 11, "minute": 0}
